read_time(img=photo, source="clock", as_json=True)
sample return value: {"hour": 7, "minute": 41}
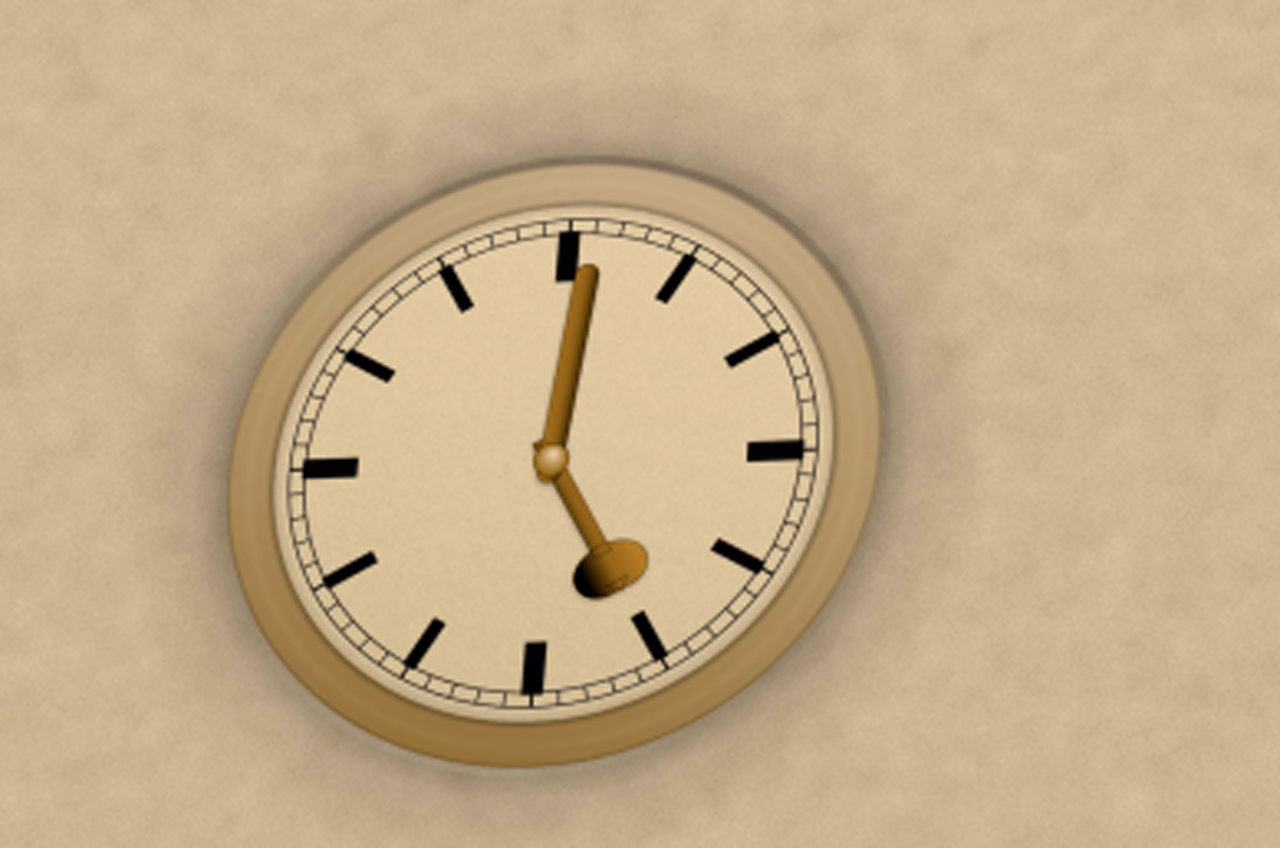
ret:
{"hour": 5, "minute": 1}
